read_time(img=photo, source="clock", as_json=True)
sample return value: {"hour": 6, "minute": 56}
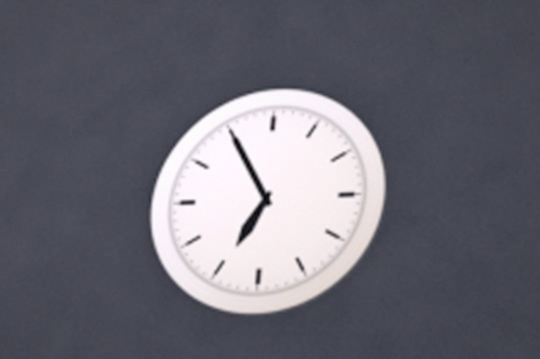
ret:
{"hour": 6, "minute": 55}
